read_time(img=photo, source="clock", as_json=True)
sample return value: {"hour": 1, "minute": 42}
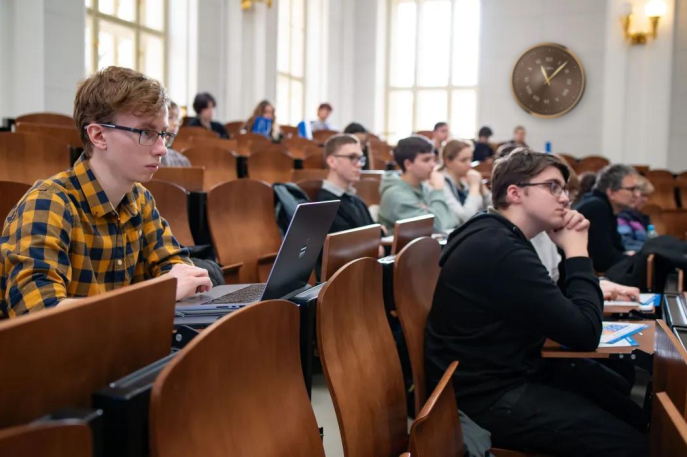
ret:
{"hour": 11, "minute": 7}
